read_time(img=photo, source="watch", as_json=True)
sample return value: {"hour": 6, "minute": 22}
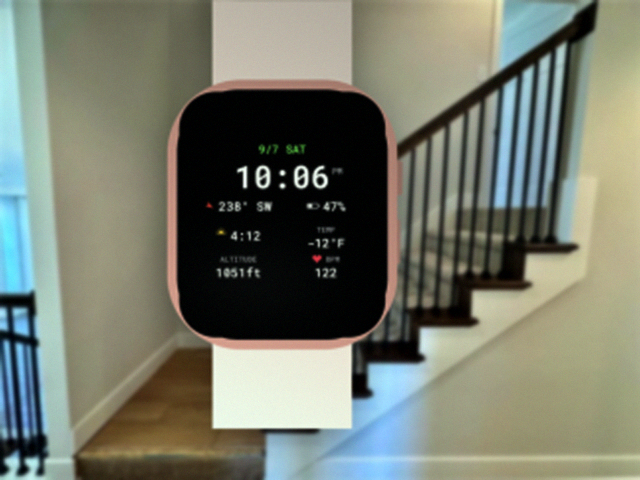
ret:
{"hour": 10, "minute": 6}
